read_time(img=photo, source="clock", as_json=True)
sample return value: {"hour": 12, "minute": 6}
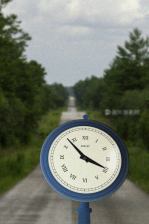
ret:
{"hour": 3, "minute": 53}
